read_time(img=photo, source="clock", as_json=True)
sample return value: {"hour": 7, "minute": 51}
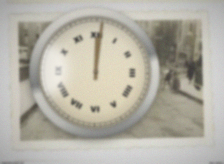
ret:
{"hour": 12, "minute": 1}
